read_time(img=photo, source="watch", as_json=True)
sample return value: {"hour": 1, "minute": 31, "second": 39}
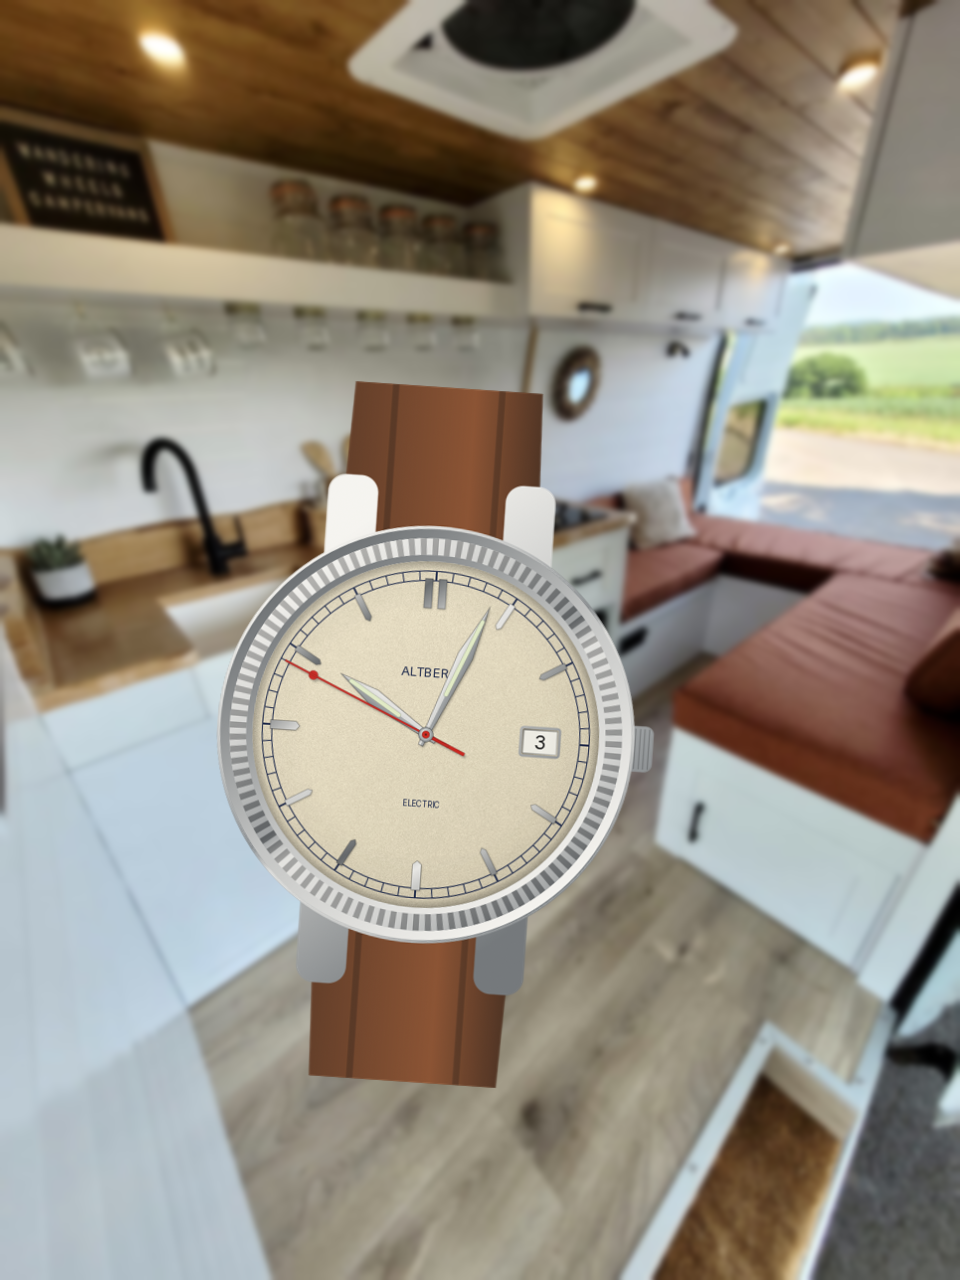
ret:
{"hour": 10, "minute": 3, "second": 49}
